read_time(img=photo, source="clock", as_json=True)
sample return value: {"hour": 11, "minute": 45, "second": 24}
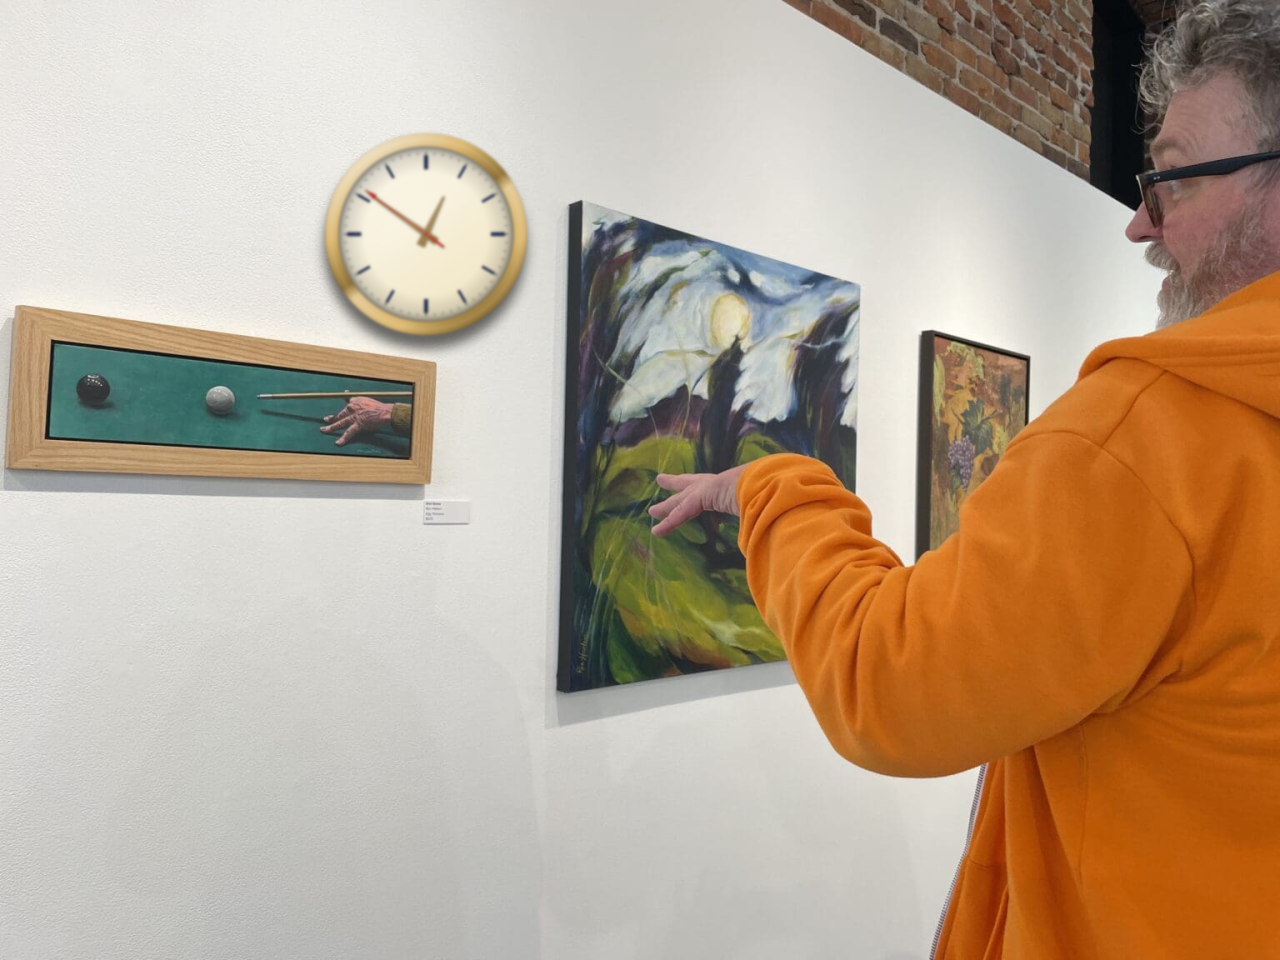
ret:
{"hour": 12, "minute": 50, "second": 51}
